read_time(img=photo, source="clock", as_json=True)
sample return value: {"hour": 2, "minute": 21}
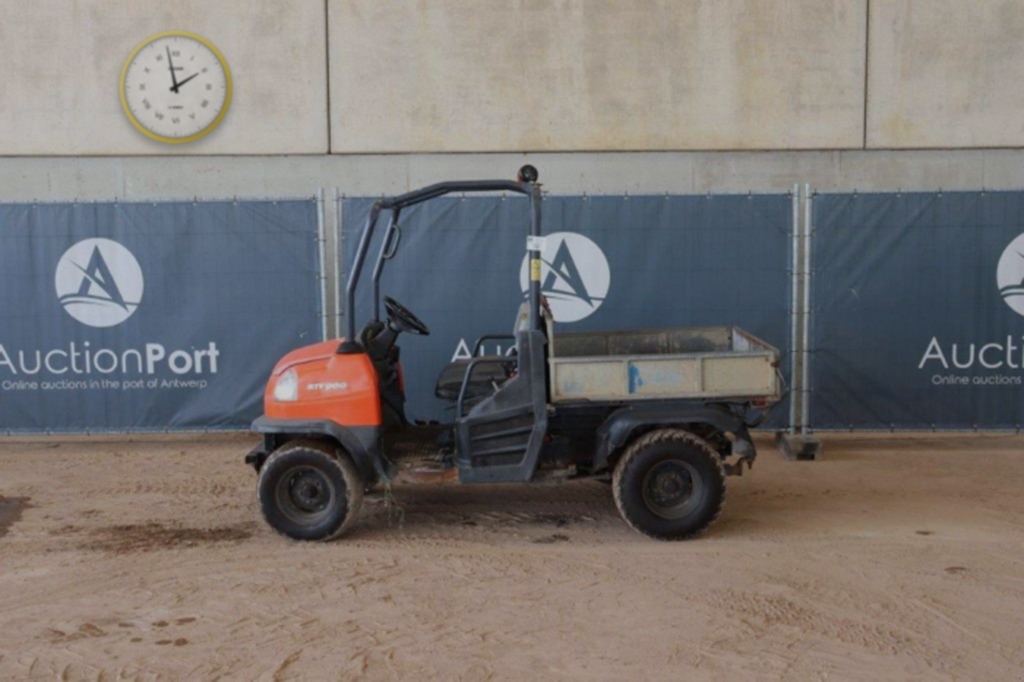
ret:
{"hour": 1, "minute": 58}
